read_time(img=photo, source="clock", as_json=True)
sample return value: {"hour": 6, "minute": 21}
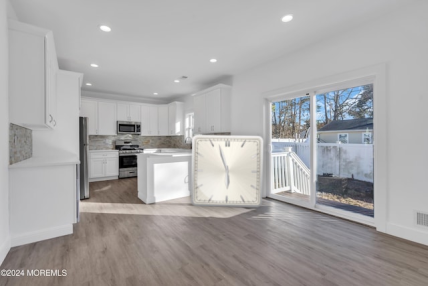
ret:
{"hour": 5, "minute": 57}
